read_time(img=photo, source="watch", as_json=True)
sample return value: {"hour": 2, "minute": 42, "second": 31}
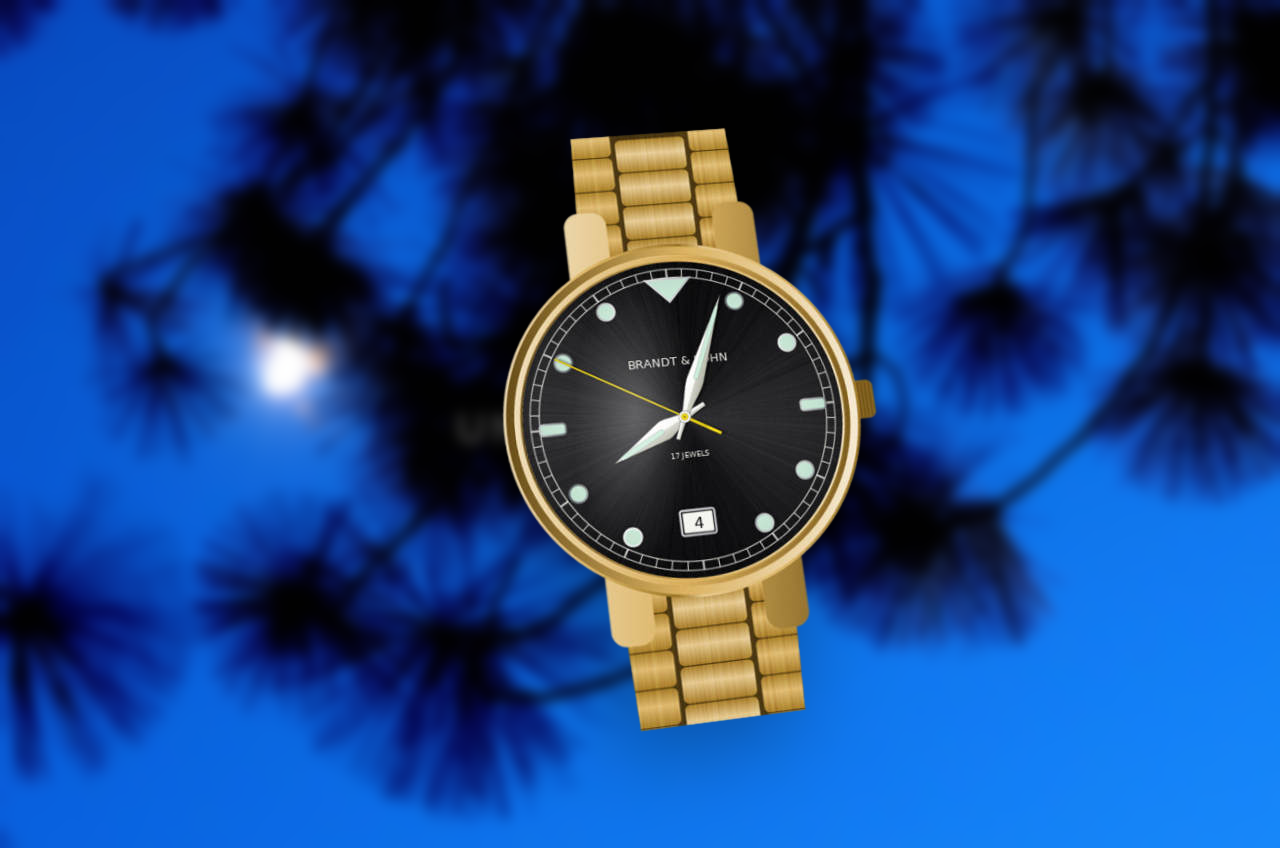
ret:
{"hour": 8, "minute": 3, "second": 50}
